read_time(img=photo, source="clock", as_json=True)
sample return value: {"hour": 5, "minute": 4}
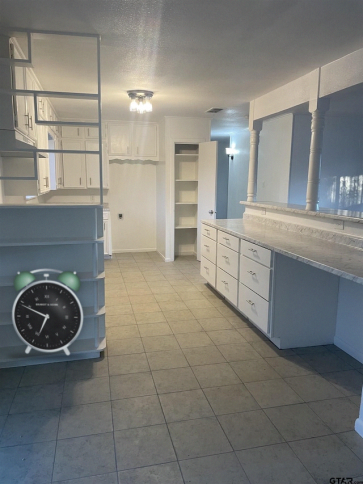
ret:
{"hour": 6, "minute": 49}
